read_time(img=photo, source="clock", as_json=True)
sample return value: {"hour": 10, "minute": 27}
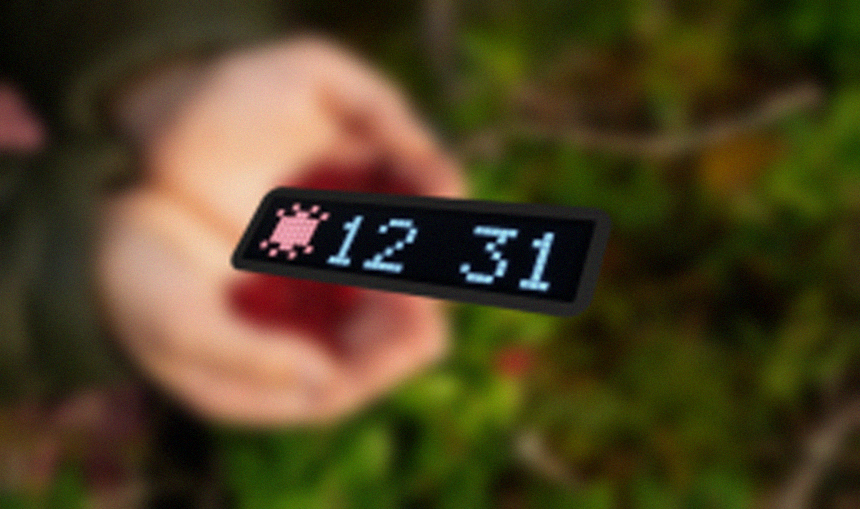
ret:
{"hour": 12, "minute": 31}
